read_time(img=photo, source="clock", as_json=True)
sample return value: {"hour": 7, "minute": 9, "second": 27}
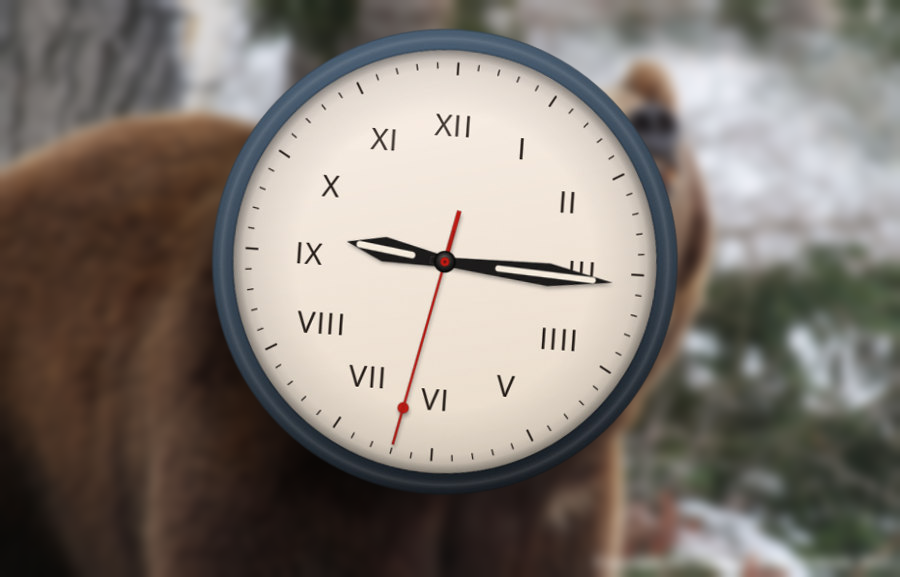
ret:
{"hour": 9, "minute": 15, "second": 32}
